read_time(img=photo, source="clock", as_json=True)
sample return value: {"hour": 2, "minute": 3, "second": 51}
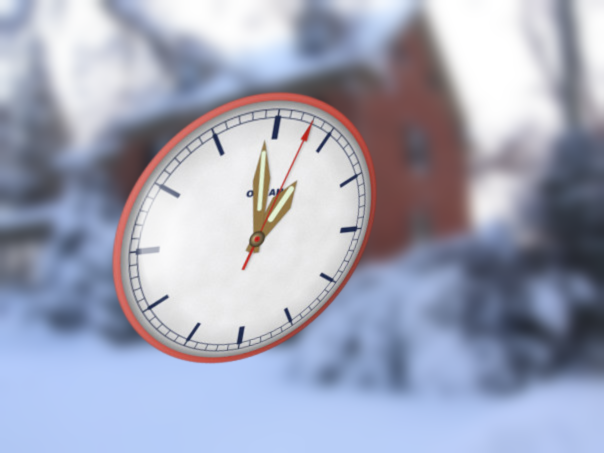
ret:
{"hour": 12, "minute": 59, "second": 3}
